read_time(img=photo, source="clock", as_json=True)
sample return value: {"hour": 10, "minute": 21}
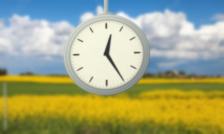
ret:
{"hour": 12, "minute": 25}
